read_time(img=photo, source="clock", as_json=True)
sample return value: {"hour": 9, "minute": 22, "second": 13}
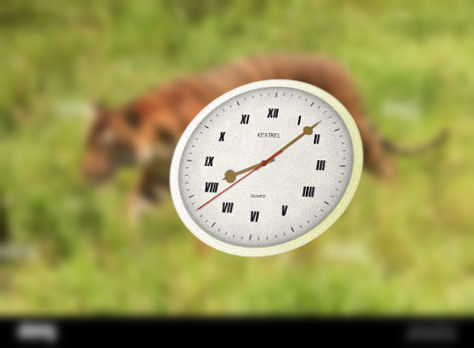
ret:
{"hour": 8, "minute": 7, "second": 38}
